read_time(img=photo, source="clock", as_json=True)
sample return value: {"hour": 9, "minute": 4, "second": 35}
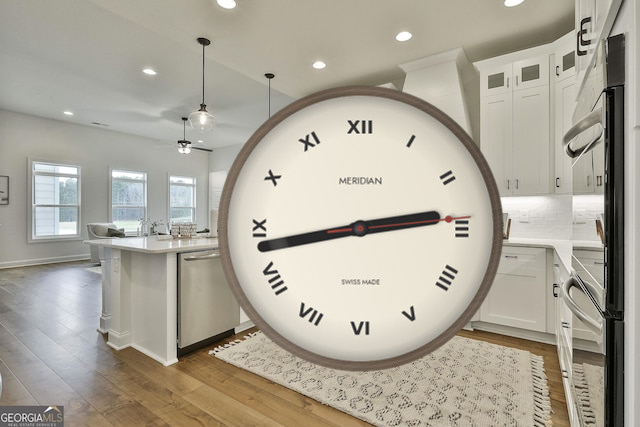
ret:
{"hour": 2, "minute": 43, "second": 14}
